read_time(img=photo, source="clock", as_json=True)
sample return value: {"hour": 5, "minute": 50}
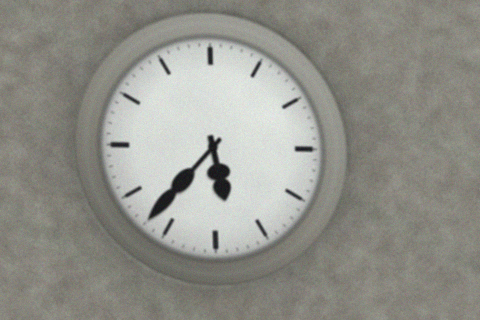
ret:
{"hour": 5, "minute": 37}
